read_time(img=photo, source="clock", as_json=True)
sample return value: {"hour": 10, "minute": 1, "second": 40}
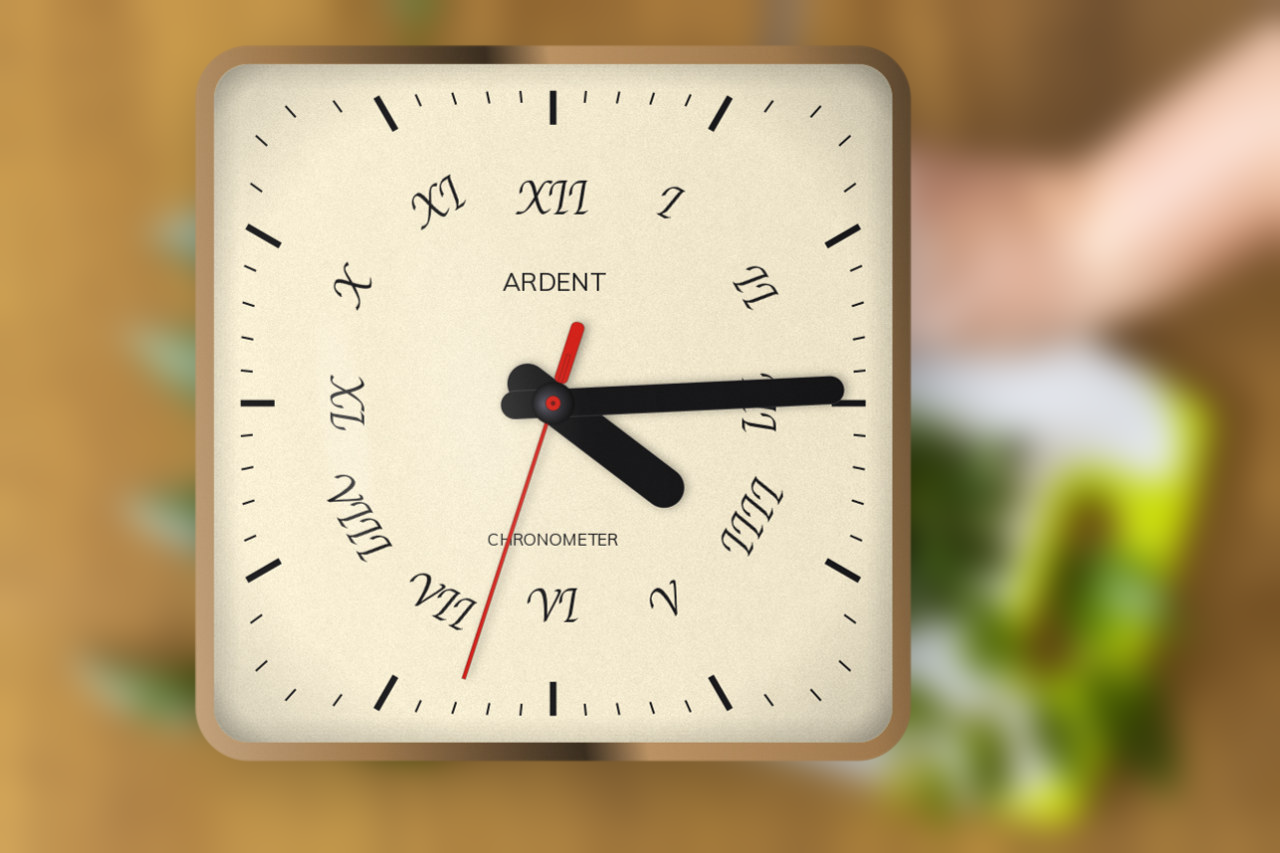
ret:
{"hour": 4, "minute": 14, "second": 33}
